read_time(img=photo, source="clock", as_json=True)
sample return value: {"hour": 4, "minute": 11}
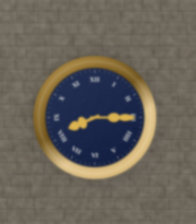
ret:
{"hour": 8, "minute": 15}
